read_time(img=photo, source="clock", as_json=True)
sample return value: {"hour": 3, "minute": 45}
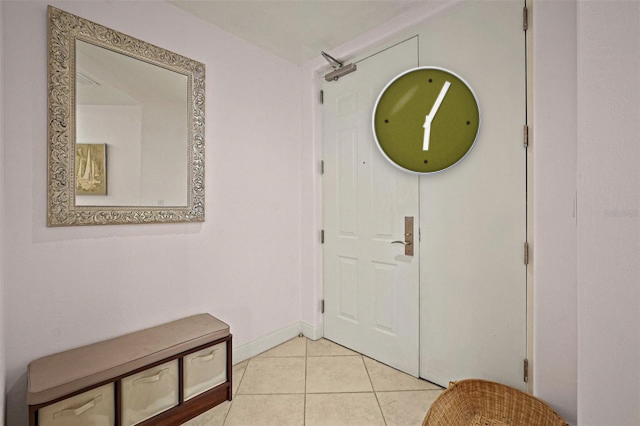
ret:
{"hour": 6, "minute": 4}
